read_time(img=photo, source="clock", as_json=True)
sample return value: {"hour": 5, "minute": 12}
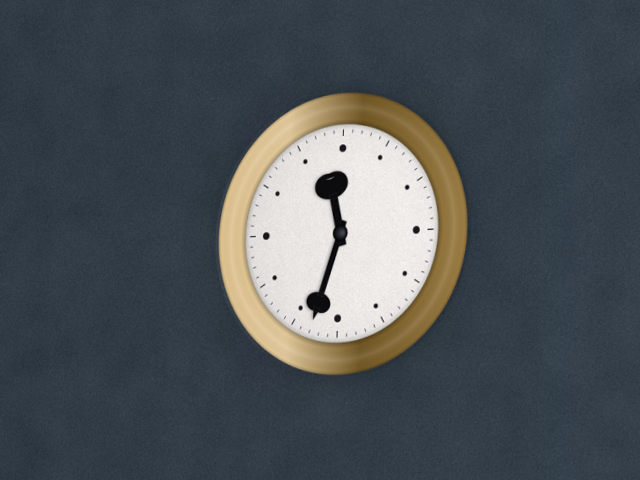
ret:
{"hour": 11, "minute": 33}
